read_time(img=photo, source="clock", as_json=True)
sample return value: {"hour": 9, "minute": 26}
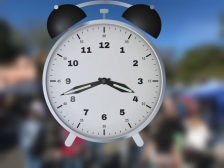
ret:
{"hour": 3, "minute": 42}
